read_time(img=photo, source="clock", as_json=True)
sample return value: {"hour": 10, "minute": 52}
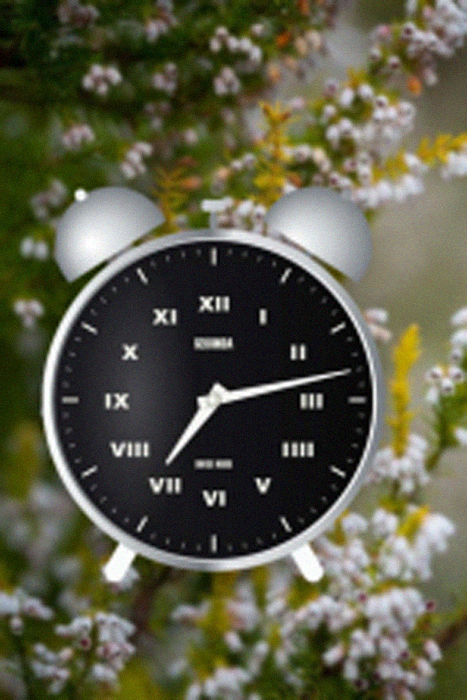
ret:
{"hour": 7, "minute": 13}
